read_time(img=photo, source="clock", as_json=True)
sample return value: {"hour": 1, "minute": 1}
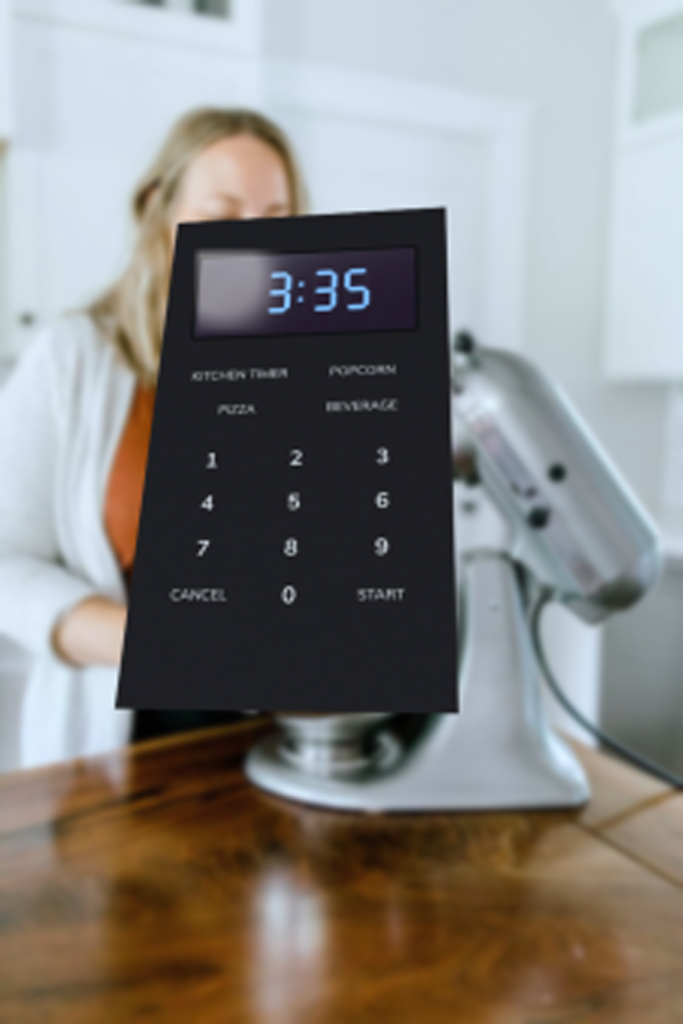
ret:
{"hour": 3, "minute": 35}
